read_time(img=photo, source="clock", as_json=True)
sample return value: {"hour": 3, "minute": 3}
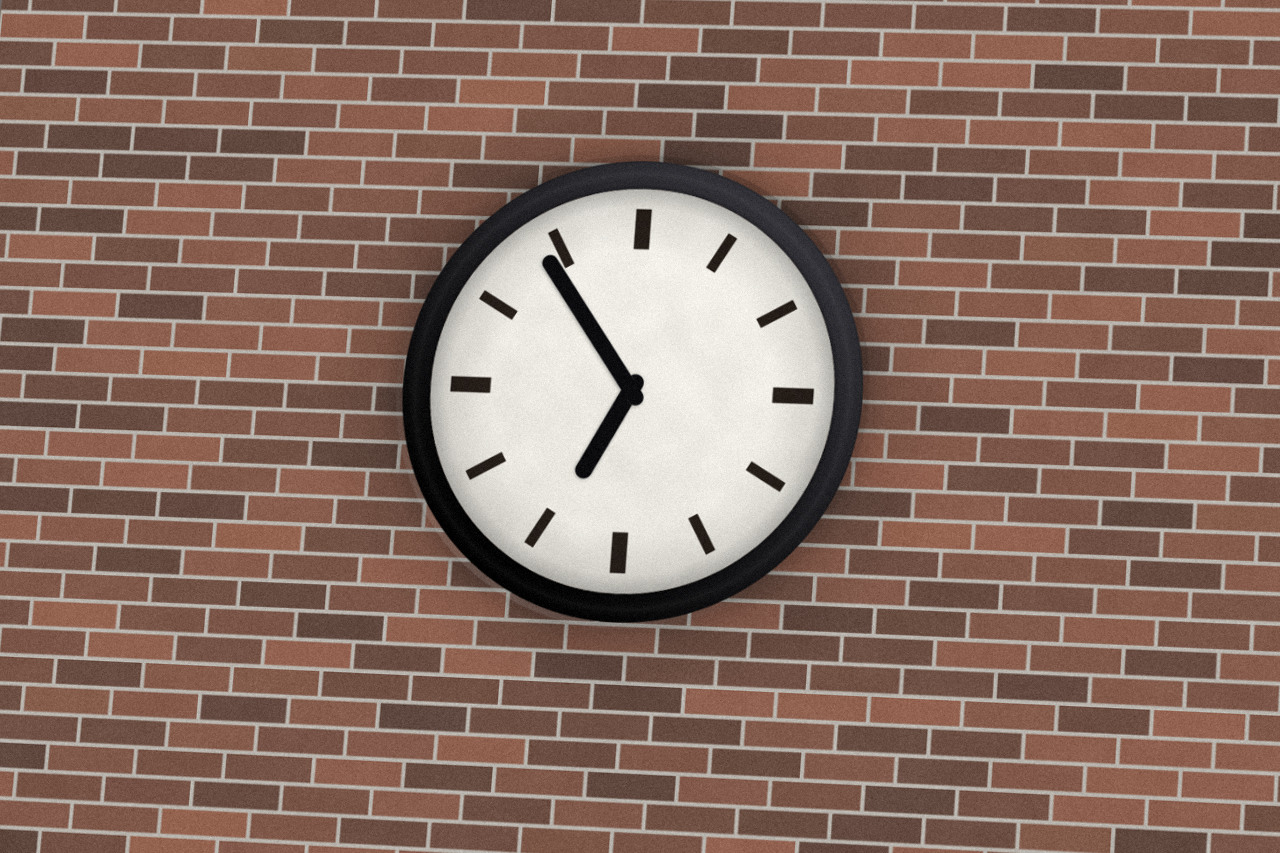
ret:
{"hour": 6, "minute": 54}
